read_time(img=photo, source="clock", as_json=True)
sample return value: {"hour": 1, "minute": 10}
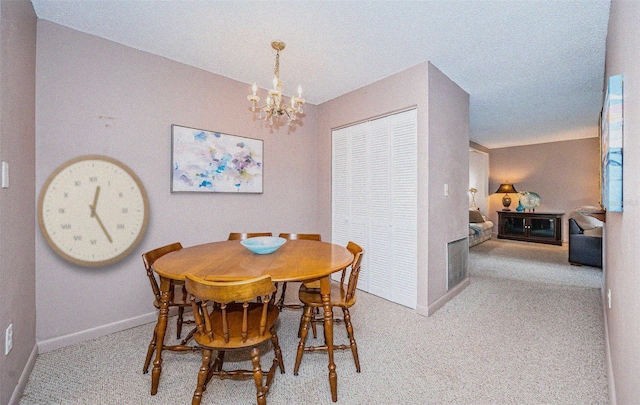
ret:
{"hour": 12, "minute": 25}
